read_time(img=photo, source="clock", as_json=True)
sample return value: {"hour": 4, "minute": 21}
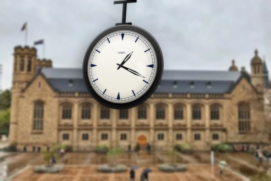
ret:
{"hour": 1, "minute": 19}
